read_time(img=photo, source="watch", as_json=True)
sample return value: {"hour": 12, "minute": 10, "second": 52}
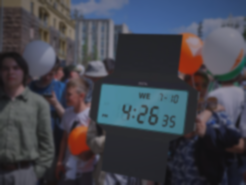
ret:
{"hour": 4, "minute": 26, "second": 35}
